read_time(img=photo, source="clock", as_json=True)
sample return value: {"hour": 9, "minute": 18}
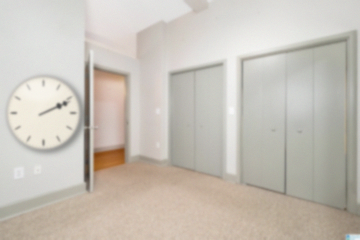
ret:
{"hour": 2, "minute": 11}
